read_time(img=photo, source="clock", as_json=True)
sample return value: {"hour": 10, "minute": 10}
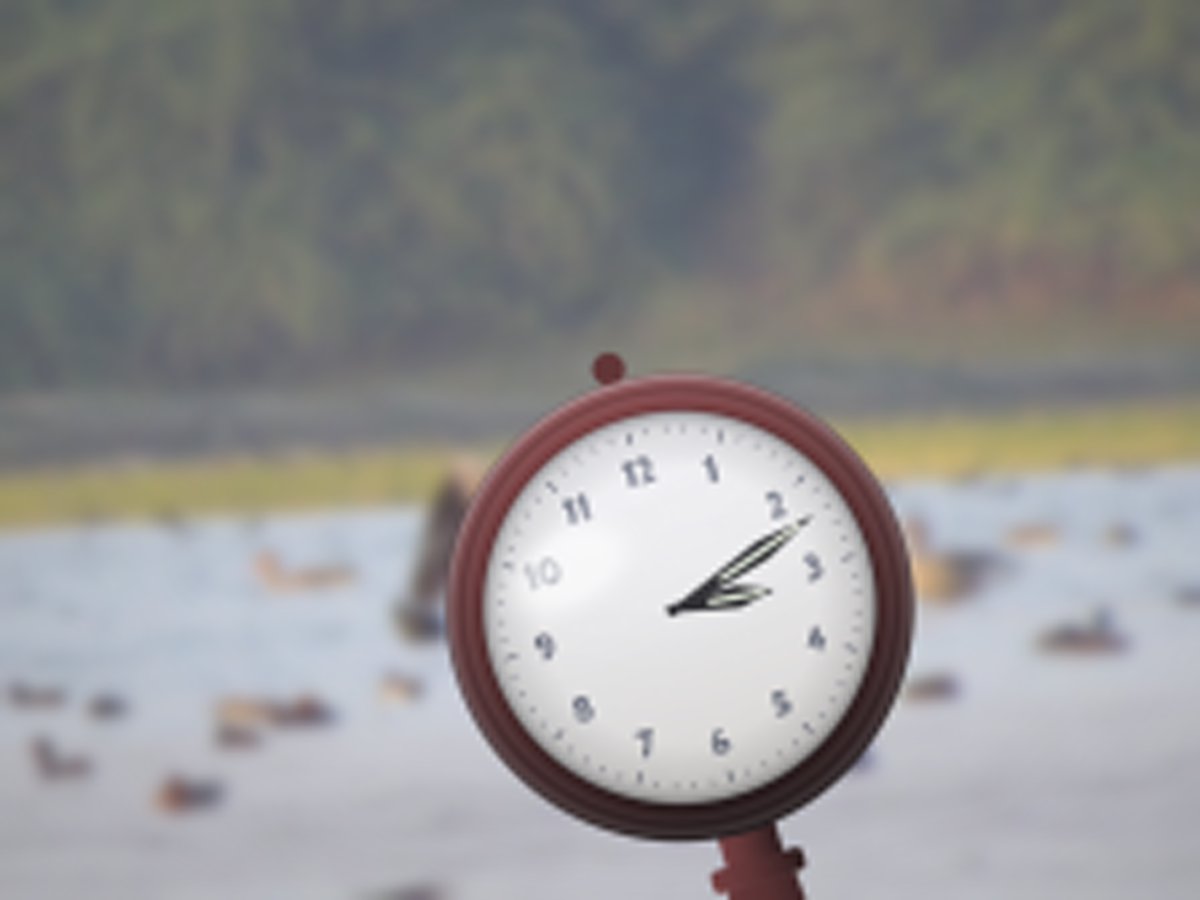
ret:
{"hour": 3, "minute": 12}
